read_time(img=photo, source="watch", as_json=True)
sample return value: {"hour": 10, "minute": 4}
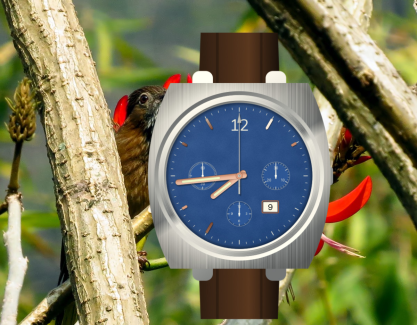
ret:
{"hour": 7, "minute": 44}
